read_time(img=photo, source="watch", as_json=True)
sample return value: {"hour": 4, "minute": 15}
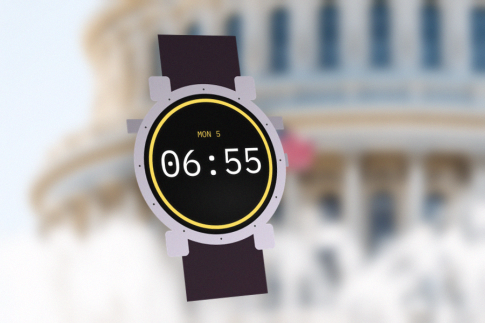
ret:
{"hour": 6, "minute": 55}
